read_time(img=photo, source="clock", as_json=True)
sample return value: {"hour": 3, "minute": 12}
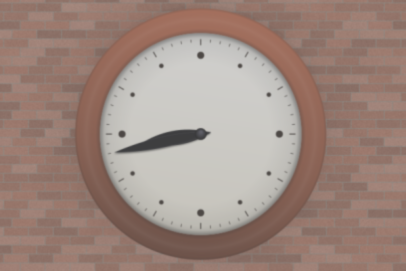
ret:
{"hour": 8, "minute": 43}
